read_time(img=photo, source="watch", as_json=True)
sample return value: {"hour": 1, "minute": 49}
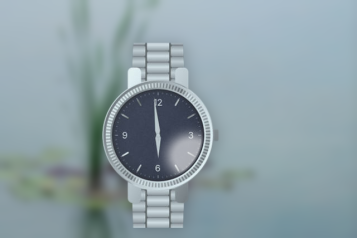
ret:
{"hour": 5, "minute": 59}
